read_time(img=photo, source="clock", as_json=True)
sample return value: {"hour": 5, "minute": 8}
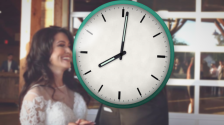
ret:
{"hour": 8, "minute": 1}
